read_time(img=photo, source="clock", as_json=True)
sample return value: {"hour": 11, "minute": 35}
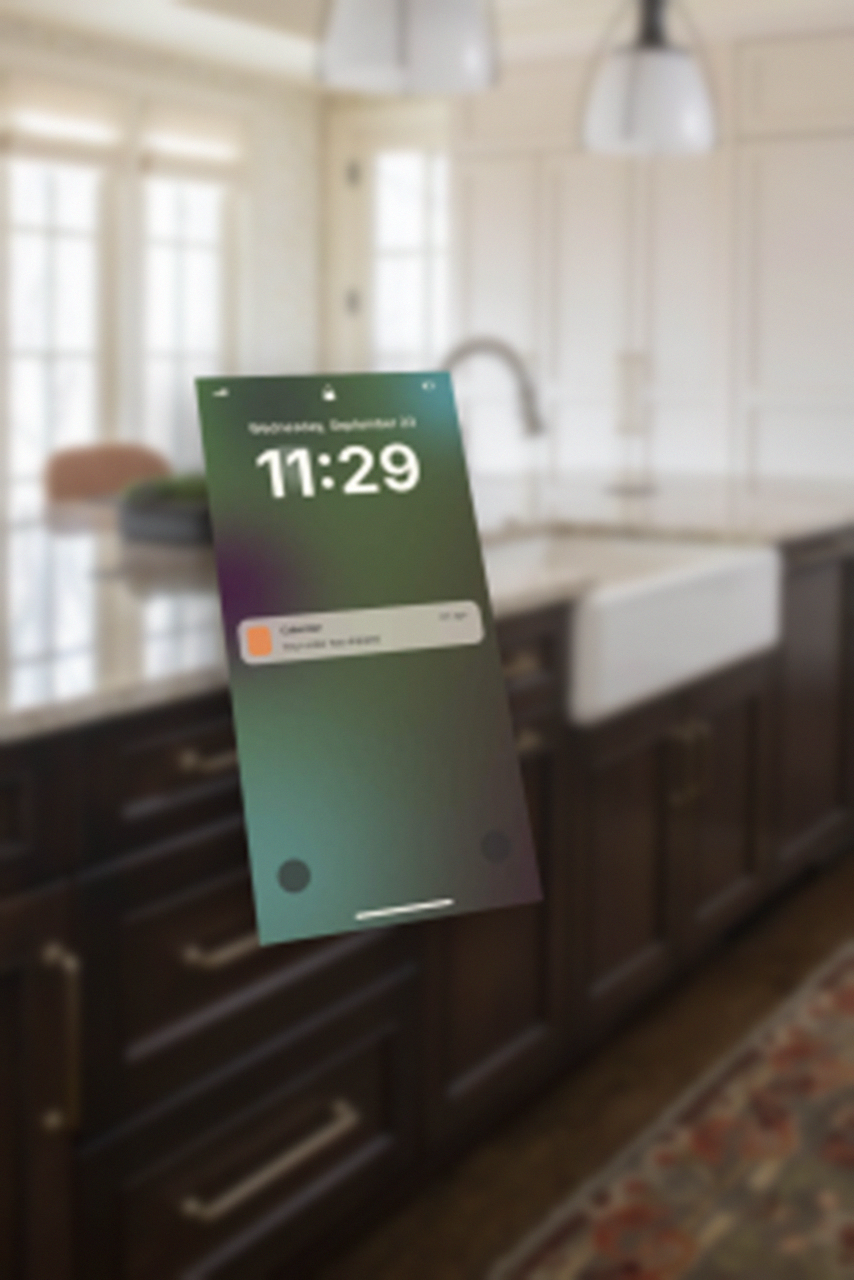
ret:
{"hour": 11, "minute": 29}
